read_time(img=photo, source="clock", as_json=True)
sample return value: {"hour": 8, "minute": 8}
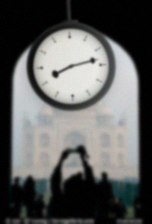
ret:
{"hour": 8, "minute": 13}
